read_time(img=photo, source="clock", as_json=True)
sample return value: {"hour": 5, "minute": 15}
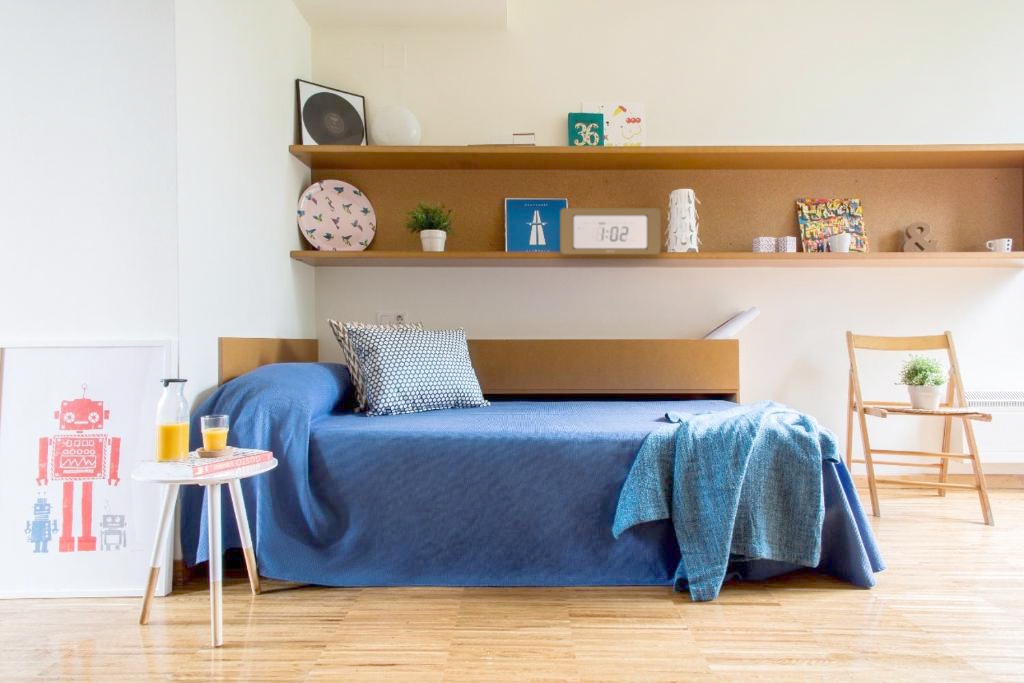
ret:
{"hour": 1, "minute": 2}
